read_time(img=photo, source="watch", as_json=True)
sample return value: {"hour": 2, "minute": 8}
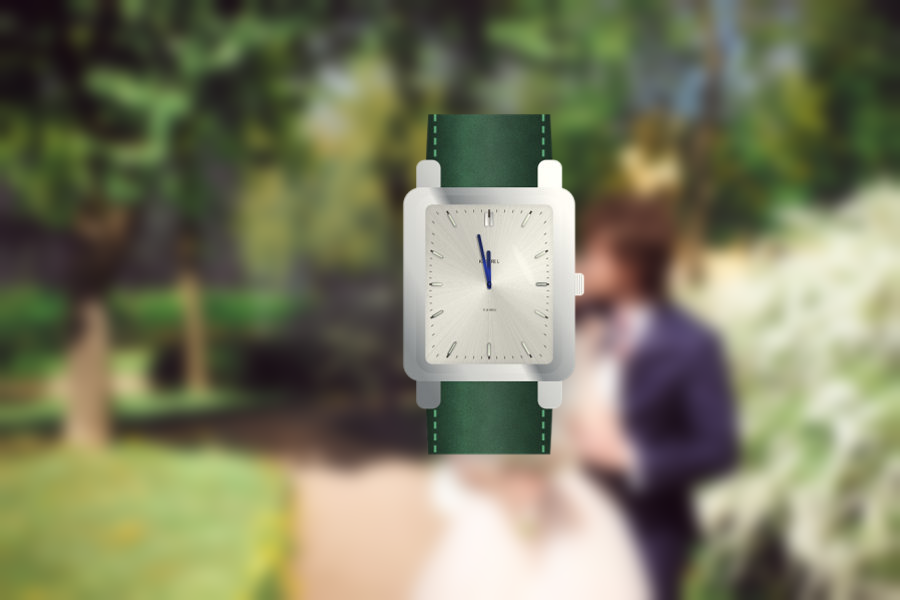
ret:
{"hour": 11, "minute": 58}
